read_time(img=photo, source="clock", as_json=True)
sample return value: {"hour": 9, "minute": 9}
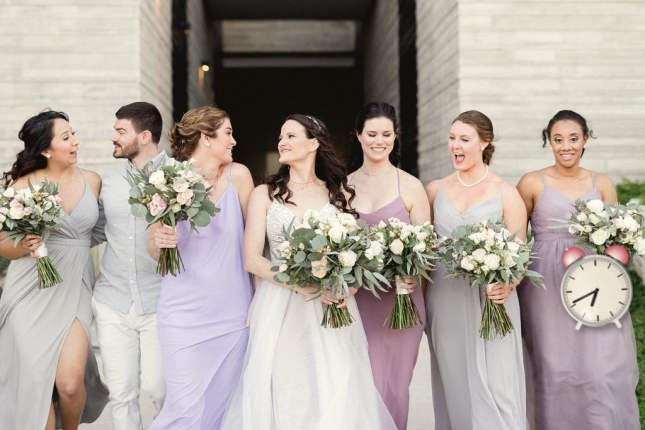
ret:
{"hour": 6, "minute": 41}
